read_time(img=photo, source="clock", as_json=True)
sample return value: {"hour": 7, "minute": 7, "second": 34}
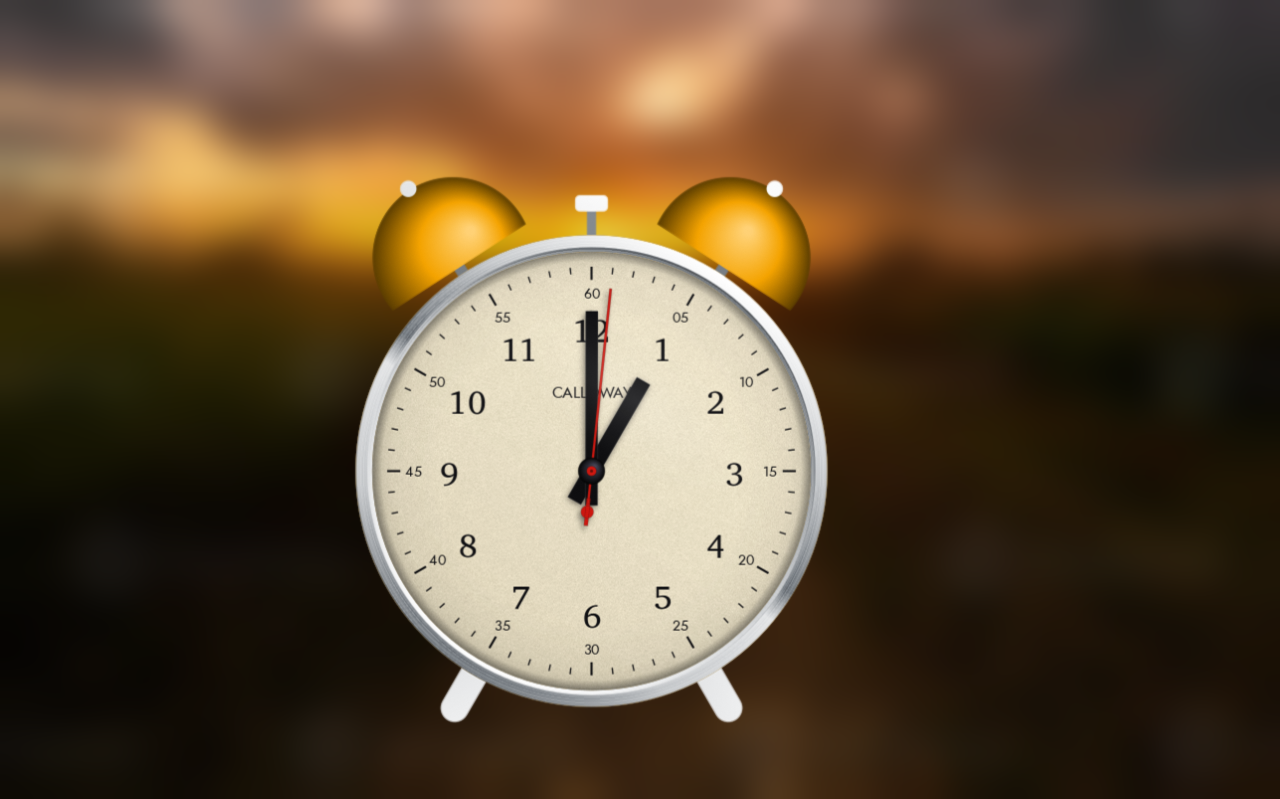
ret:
{"hour": 1, "minute": 0, "second": 1}
